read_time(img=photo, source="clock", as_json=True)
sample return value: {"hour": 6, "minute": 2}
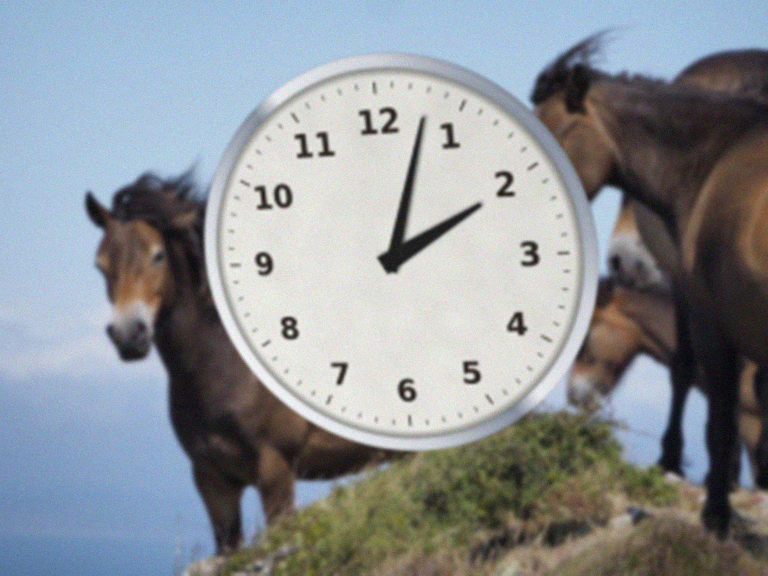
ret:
{"hour": 2, "minute": 3}
